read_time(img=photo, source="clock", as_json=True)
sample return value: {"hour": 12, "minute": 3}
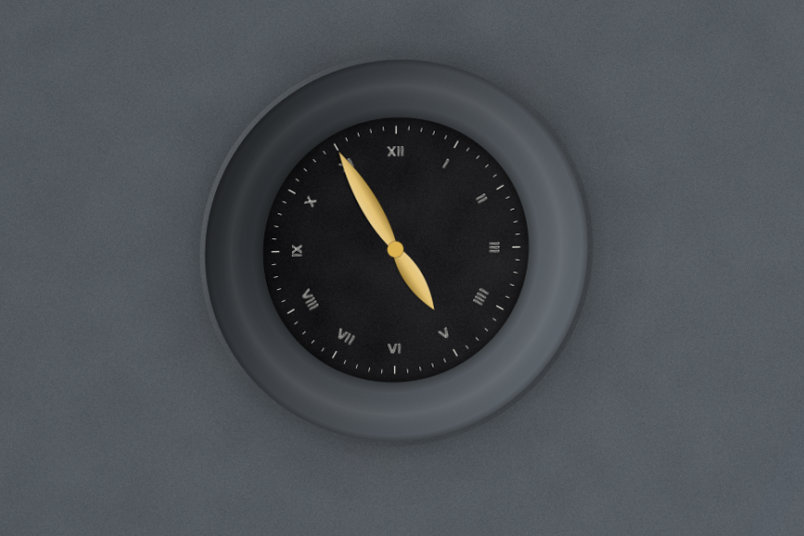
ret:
{"hour": 4, "minute": 55}
